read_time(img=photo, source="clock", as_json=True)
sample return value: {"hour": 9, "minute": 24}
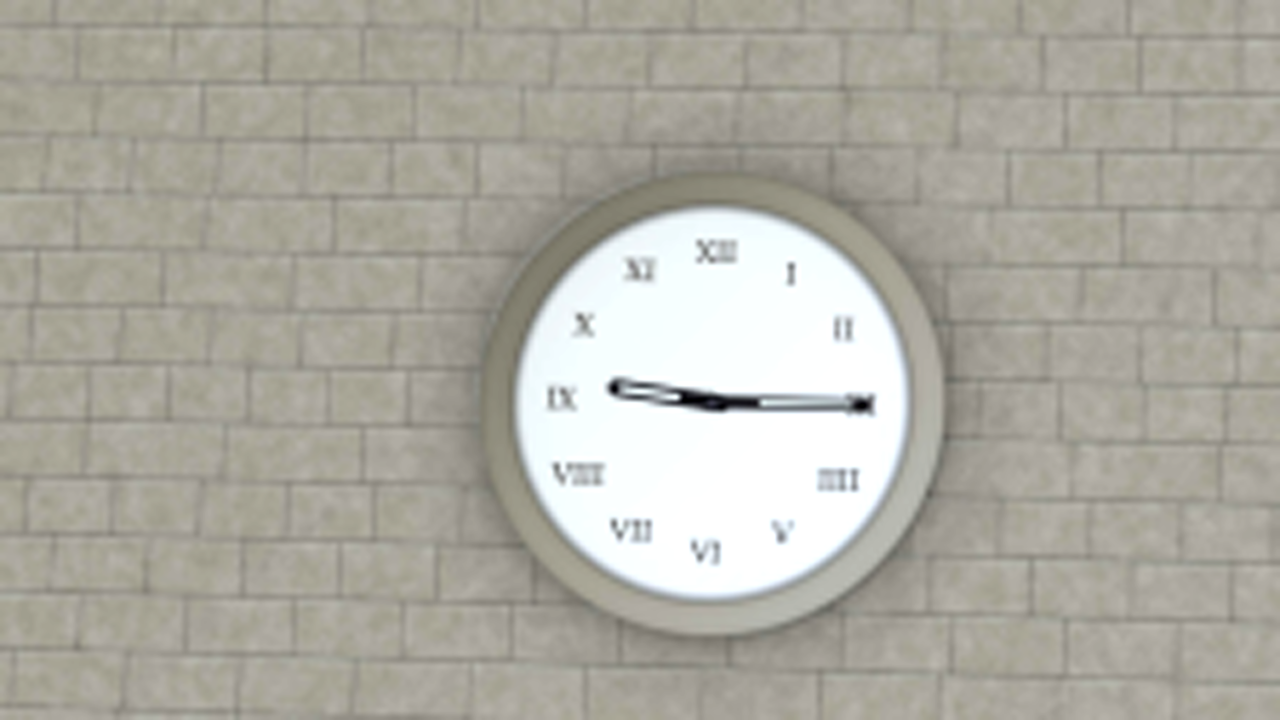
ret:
{"hour": 9, "minute": 15}
